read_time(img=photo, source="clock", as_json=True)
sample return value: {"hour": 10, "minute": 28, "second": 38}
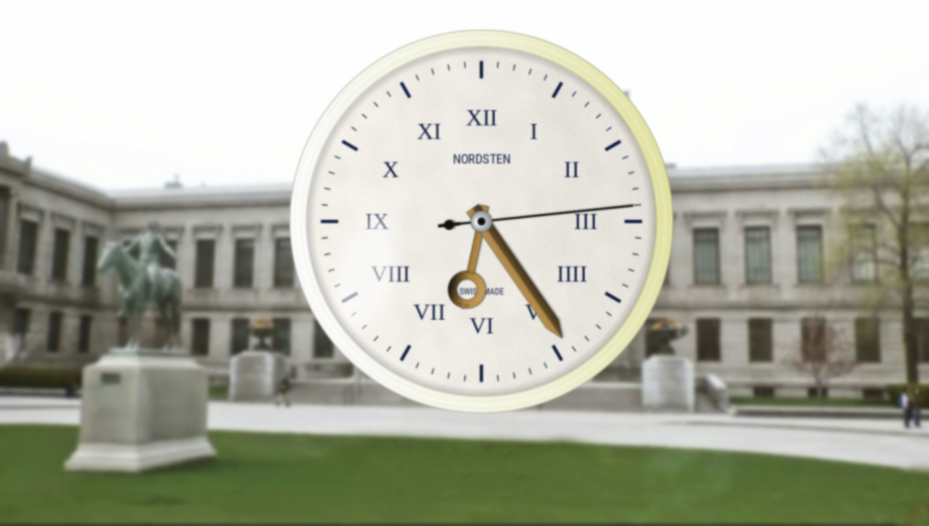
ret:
{"hour": 6, "minute": 24, "second": 14}
